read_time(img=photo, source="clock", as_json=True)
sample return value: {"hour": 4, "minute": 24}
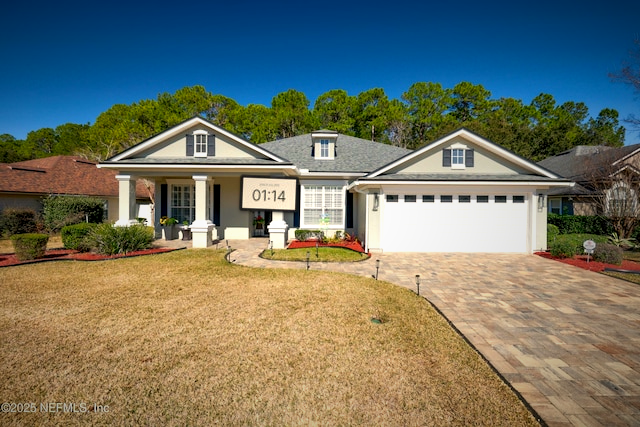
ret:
{"hour": 1, "minute": 14}
